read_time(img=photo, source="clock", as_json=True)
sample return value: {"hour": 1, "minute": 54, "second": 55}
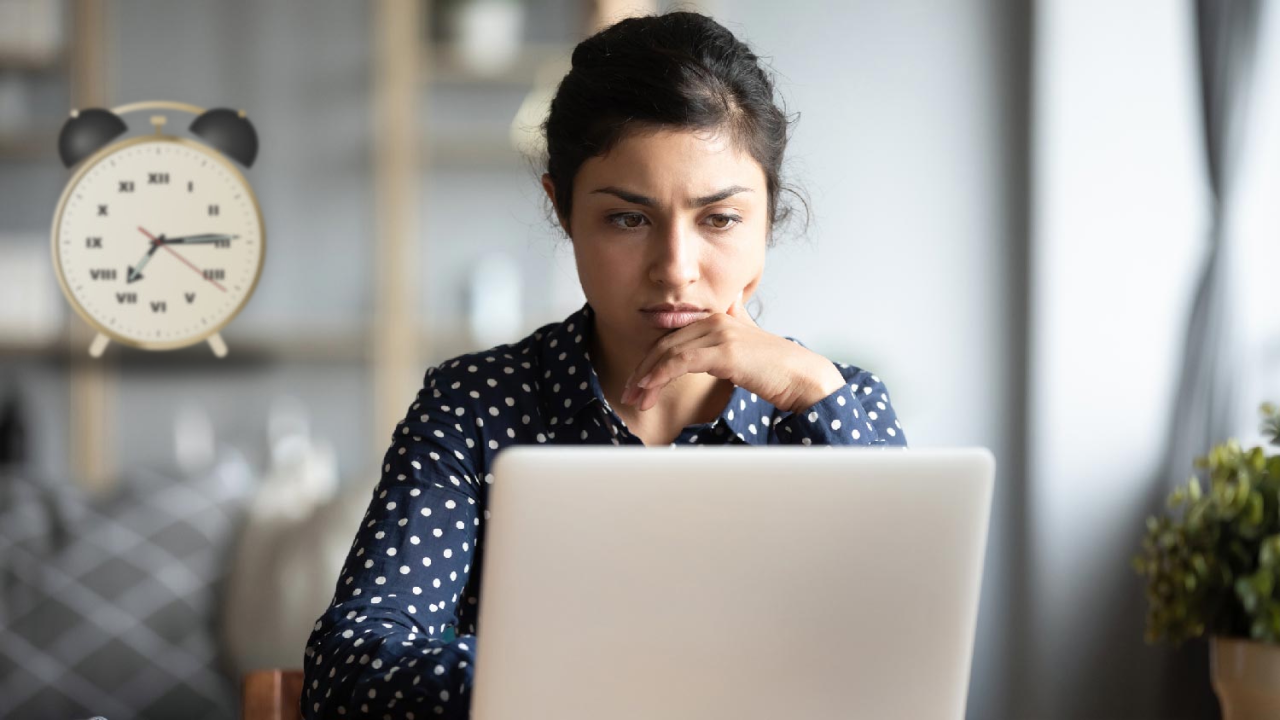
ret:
{"hour": 7, "minute": 14, "second": 21}
